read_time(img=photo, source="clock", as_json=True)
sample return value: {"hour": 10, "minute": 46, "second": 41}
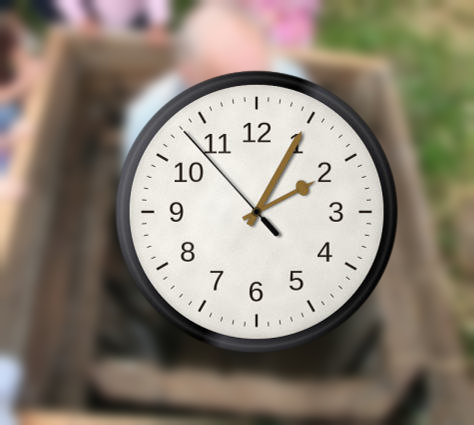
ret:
{"hour": 2, "minute": 4, "second": 53}
